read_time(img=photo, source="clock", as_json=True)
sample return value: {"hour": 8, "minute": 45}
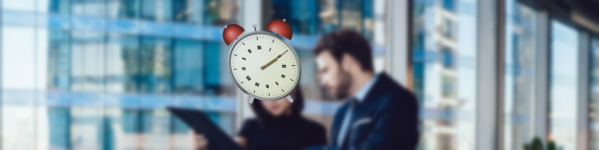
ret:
{"hour": 2, "minute": 10}
